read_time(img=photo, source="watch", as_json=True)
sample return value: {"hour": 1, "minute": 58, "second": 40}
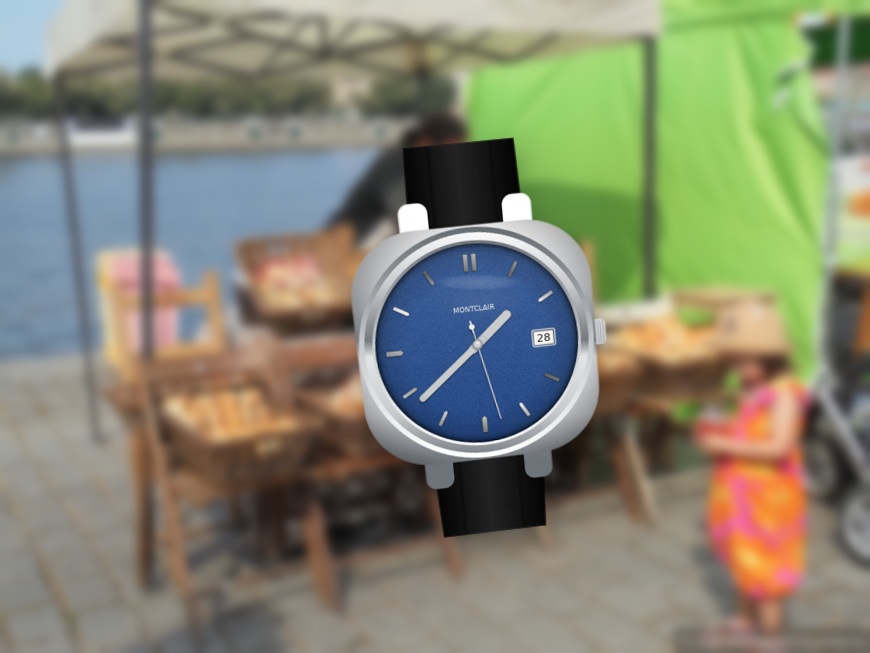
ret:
{"hour": 1, "minute": 38, "second": 28}
